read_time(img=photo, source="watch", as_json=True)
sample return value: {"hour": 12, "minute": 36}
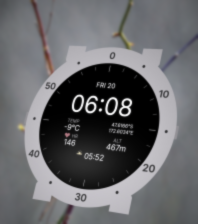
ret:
{"hour": 6, "minute": 8}
